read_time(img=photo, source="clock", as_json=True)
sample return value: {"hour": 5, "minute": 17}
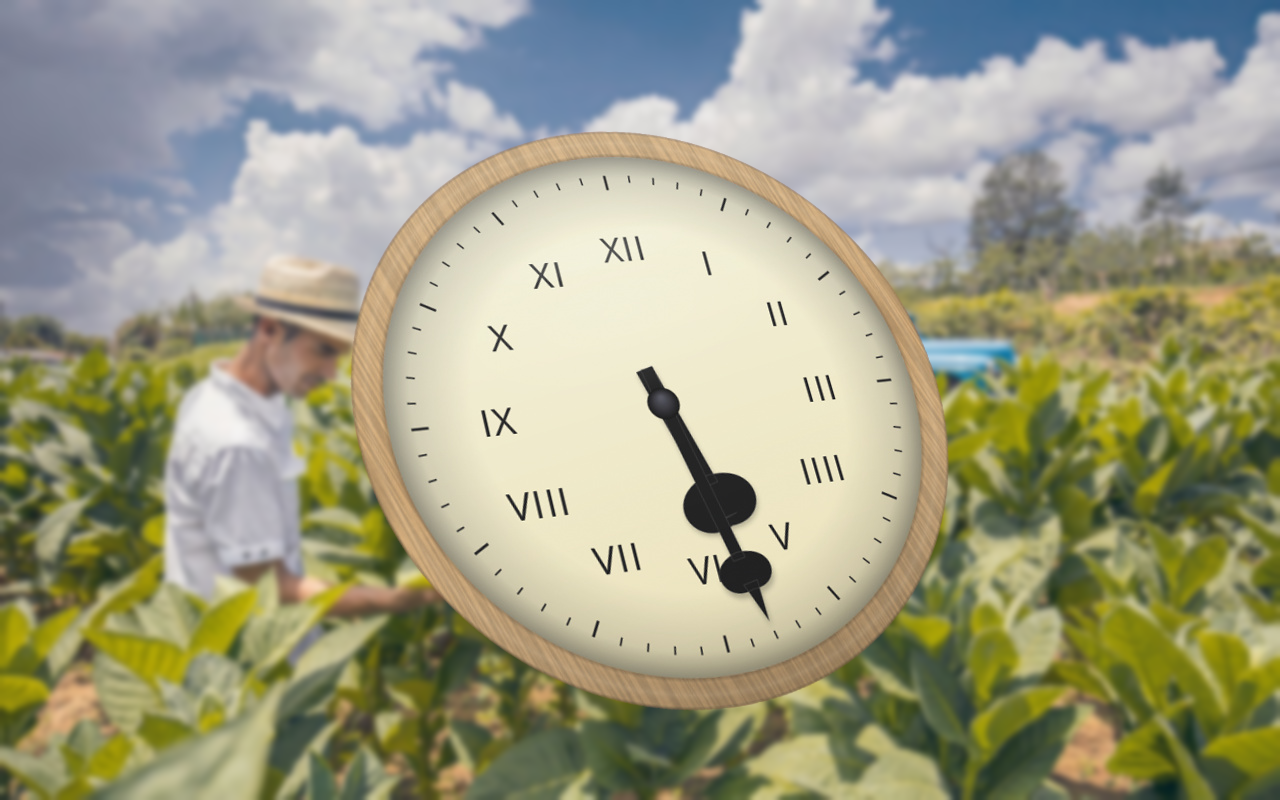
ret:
{"hour": 5, "minute": 28}
